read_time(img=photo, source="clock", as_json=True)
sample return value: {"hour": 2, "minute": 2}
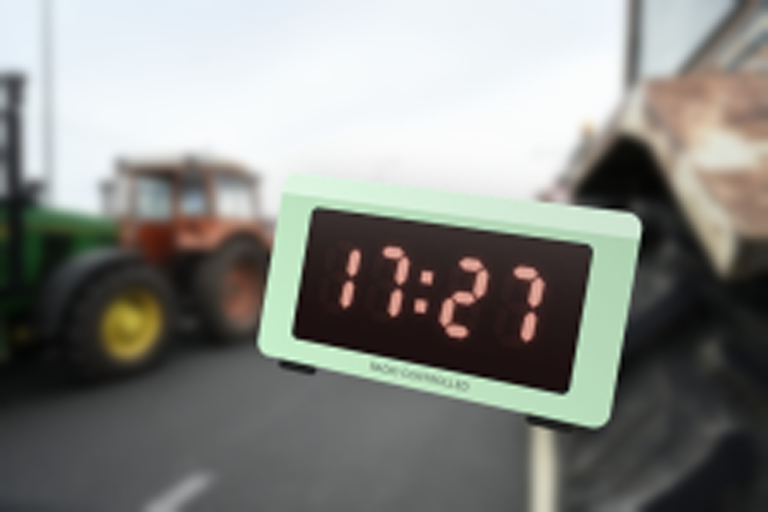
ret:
{"hour": 17, "minute": 27}
